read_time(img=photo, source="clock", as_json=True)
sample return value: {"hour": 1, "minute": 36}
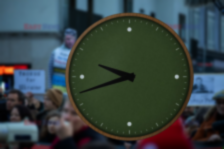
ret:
{"hour": 9, "minute": 42}
